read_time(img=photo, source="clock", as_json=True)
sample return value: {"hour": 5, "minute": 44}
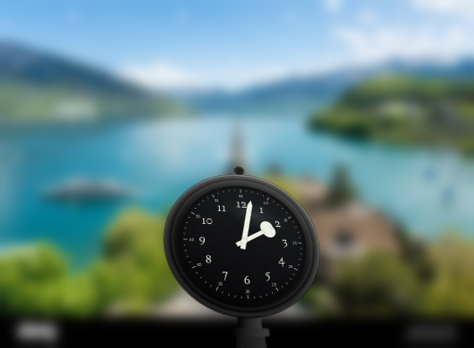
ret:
{"hour": 2, "minute": 2}
